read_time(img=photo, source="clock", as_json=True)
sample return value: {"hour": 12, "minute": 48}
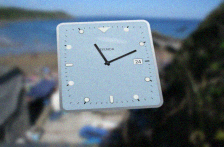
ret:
{"hour": 11, "minute": 11}
